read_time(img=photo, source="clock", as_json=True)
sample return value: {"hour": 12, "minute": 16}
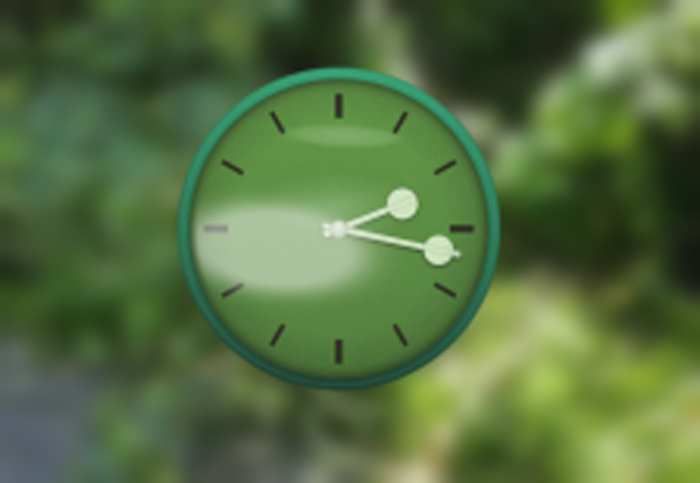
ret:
{"hour": 2, "minute": 17}
